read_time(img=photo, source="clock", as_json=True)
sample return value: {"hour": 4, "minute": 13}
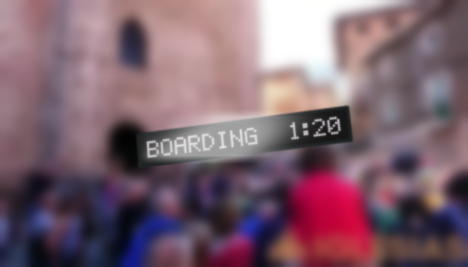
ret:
{"hour": 1, "minute": 20}
